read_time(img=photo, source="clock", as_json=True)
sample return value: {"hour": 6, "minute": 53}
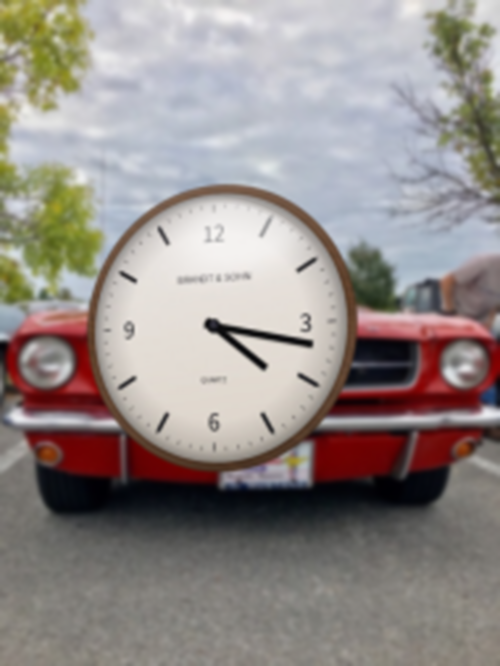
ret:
{"hour": 4, "minute": 17}
